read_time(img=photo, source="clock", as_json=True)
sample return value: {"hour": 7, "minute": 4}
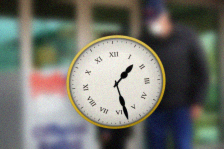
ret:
{"hour": 1, "minute": 28}
